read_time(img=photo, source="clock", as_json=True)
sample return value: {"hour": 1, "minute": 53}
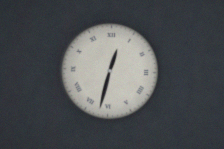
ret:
{"hour": 12, "minute": 32}
